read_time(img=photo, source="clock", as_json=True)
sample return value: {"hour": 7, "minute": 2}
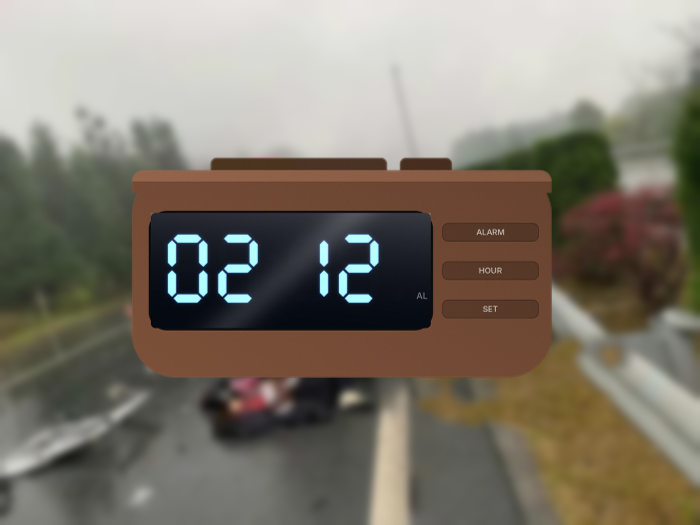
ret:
{"hour": 2, "minute": 12}
